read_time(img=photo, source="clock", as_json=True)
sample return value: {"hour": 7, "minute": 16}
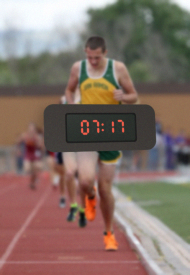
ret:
{"hour": 7, "minute": 17}
